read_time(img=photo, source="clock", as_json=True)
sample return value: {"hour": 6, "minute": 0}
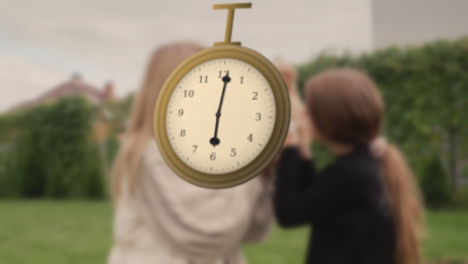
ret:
{"hour": 6, "minute": 1}
